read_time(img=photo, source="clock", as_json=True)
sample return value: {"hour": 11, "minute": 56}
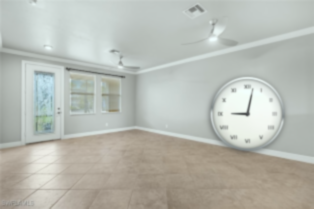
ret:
{"hour": 9, "minute": 2}
